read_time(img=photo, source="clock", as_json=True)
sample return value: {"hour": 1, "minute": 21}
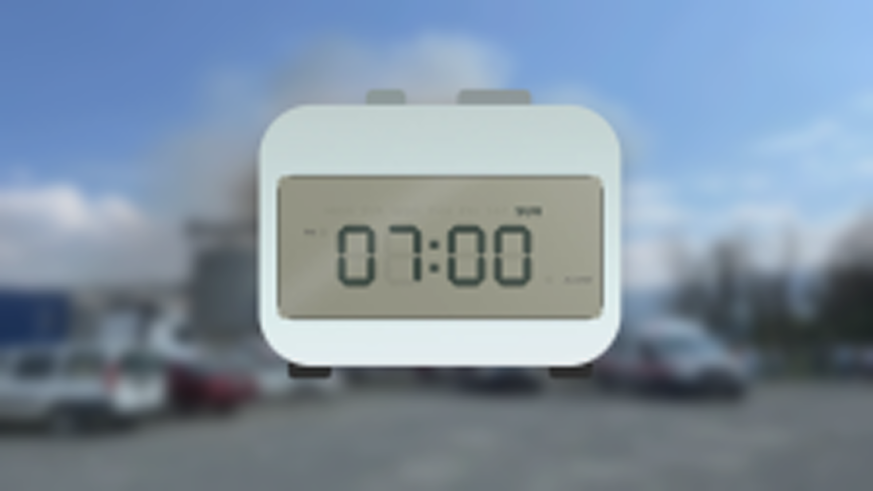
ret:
{"hour": 7, "minute": 0}
